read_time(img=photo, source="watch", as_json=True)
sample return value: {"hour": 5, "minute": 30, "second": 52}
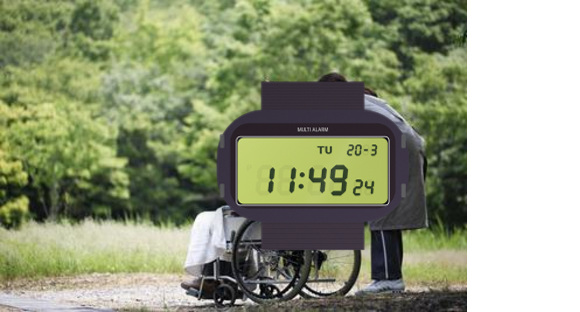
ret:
{"hour": 11, "minute": 49, "second": 24}
